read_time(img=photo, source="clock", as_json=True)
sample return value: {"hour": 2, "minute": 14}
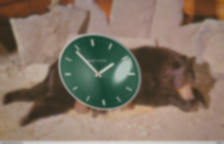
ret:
{"hour": 1, "minute": 54}
